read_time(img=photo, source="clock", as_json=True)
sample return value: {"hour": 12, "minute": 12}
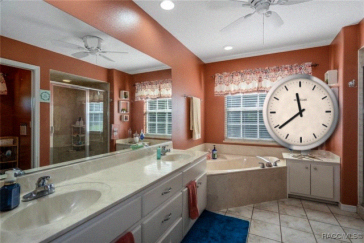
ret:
{"hour": 11, "minute": 39}
